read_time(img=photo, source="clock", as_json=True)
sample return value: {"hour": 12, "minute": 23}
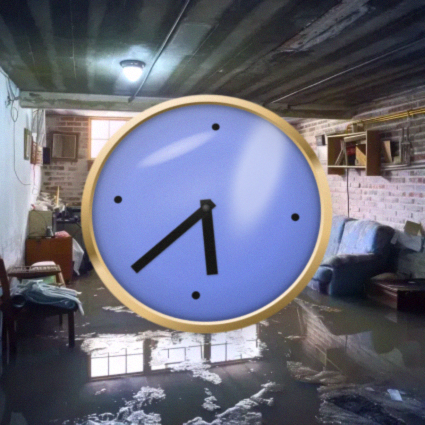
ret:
{"hour": 5, "minute": 37}
